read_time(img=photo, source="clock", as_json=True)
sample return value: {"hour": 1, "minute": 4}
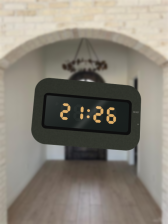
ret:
{"hour": 21, "minute": 26}
